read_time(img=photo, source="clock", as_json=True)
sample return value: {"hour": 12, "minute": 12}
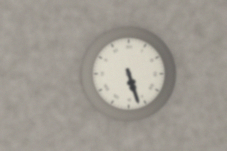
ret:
{"hour": 5, "minute": 27}
